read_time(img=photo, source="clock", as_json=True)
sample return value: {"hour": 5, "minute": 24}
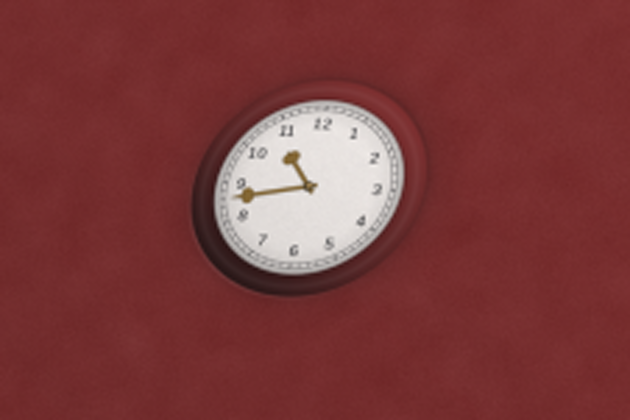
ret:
{"hour": 10, "minute": 43}
